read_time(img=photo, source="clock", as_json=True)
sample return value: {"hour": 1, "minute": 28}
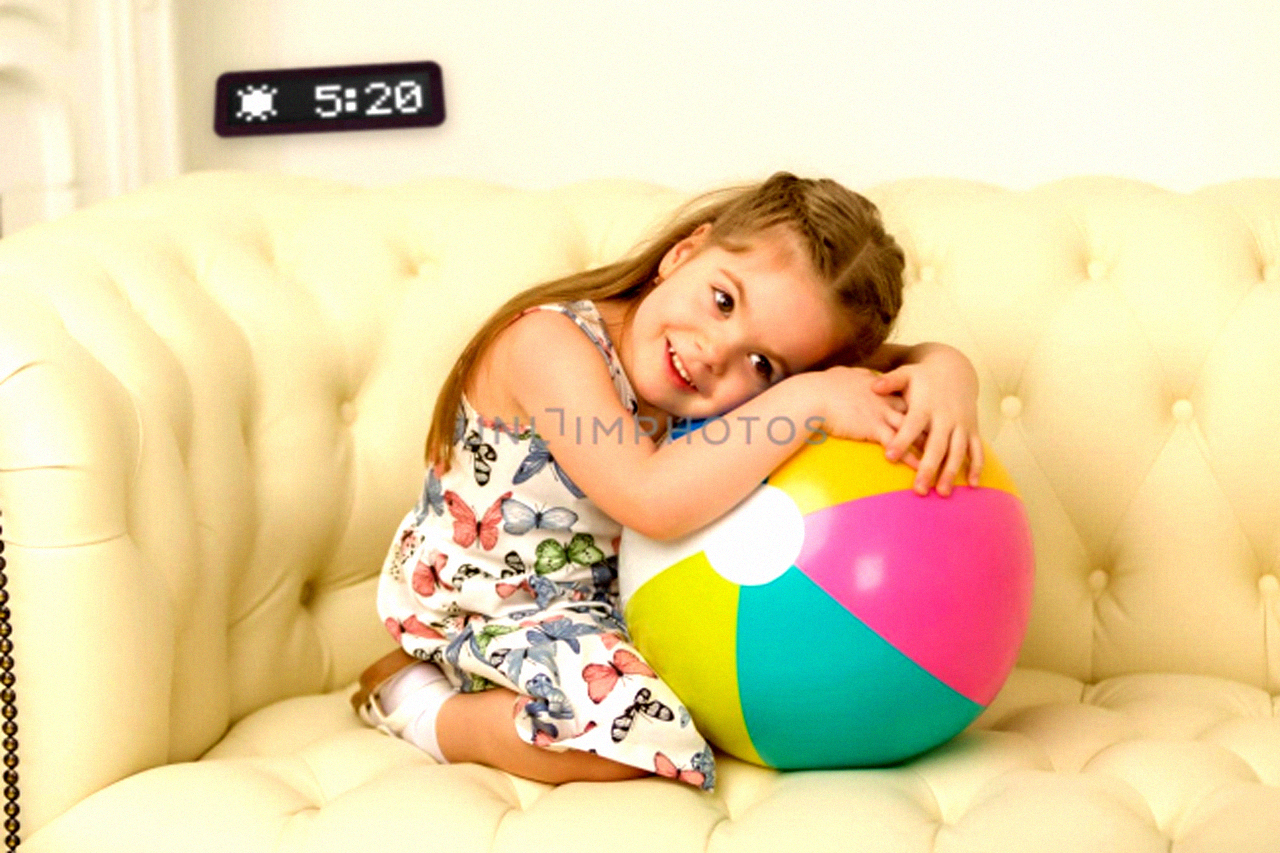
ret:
{"hour": 5, "minute": 20}
